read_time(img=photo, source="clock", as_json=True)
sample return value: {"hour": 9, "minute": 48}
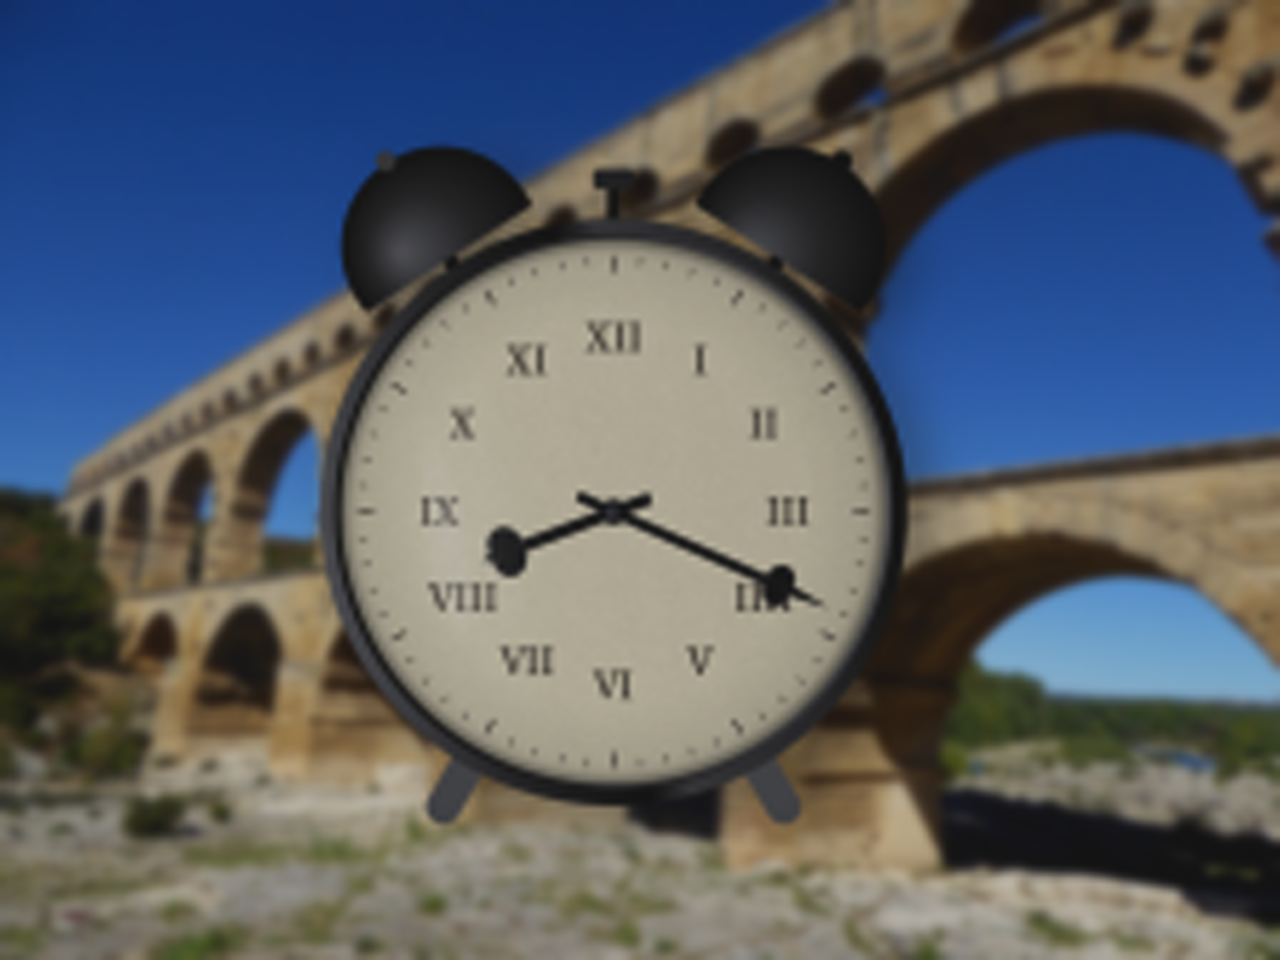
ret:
{"hour": 8, "minute": 19}
